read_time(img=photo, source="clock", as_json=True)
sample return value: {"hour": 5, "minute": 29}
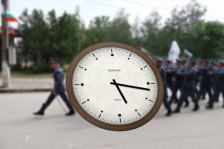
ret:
{"hour": 5, "minute": 17}
